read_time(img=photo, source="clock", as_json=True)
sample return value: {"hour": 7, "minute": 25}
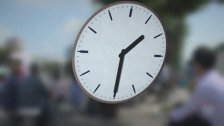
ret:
{"hour": 1, "minute": 30}
